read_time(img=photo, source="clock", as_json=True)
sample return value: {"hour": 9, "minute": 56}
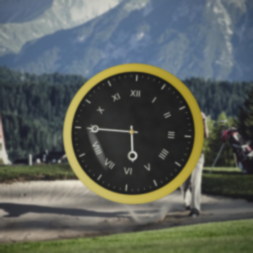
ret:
{"hour": 5, "minute": 45}
